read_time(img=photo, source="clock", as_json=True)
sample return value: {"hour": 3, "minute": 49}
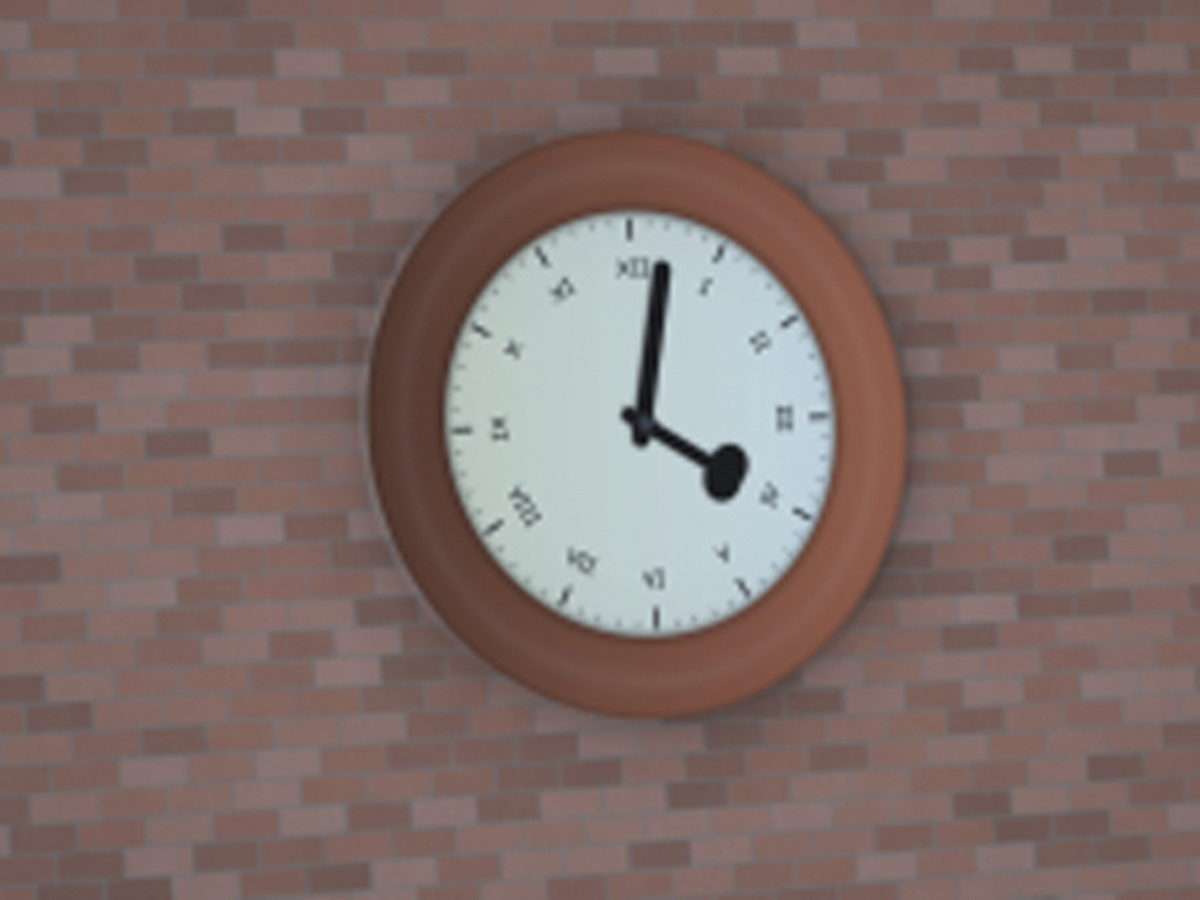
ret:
{"hour": 4, "minute": 2}
